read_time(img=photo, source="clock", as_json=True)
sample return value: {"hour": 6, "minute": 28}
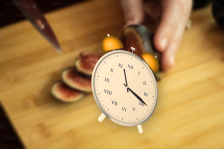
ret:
{"hour": 11, "minute": 19}
